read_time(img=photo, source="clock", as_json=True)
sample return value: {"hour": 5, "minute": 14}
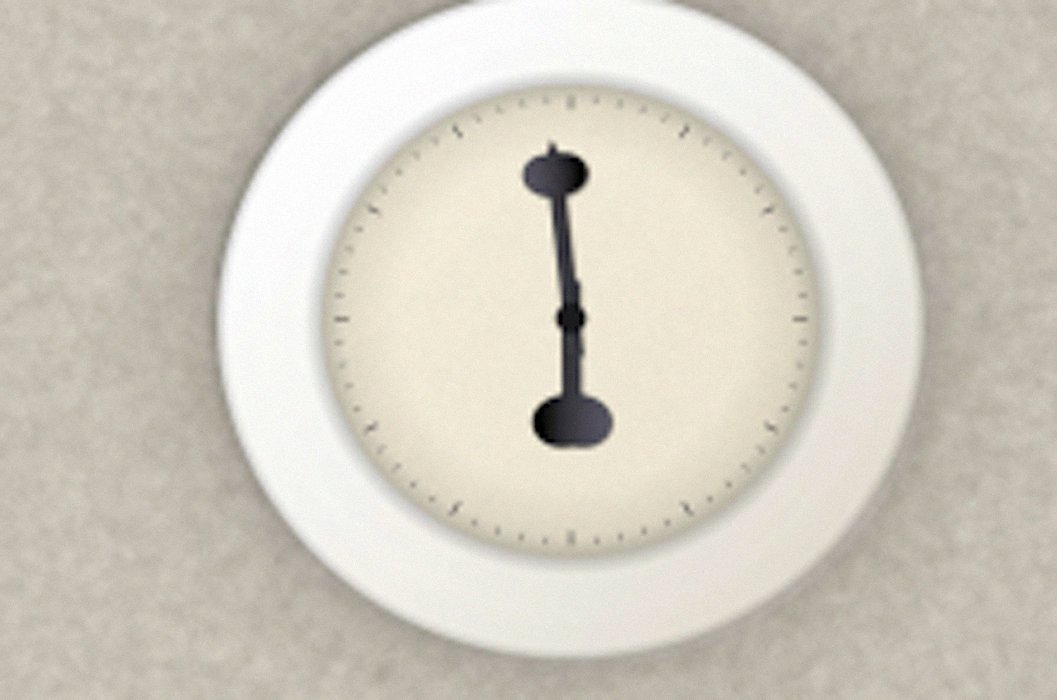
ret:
{"hour": 5, "minute": 59}
